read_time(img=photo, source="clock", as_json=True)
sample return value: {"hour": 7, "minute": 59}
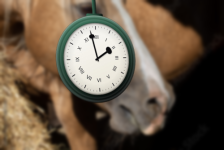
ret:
{"hour": 1, "minute": 58}
